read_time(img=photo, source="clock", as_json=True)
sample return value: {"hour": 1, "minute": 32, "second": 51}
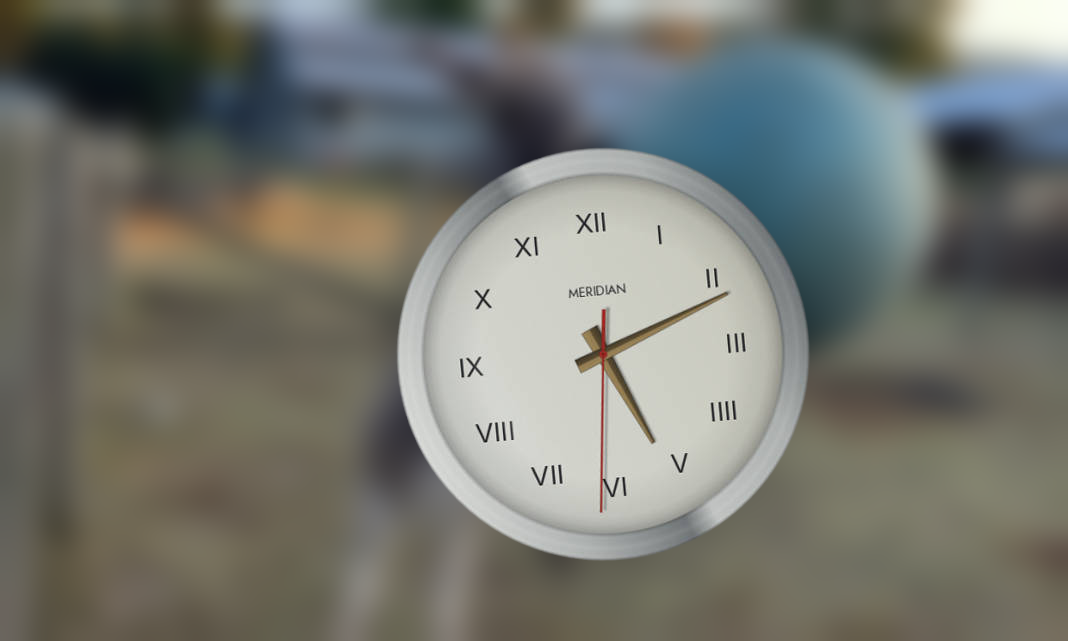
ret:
{"hour": 5, "minute": 11, "second": 31}
